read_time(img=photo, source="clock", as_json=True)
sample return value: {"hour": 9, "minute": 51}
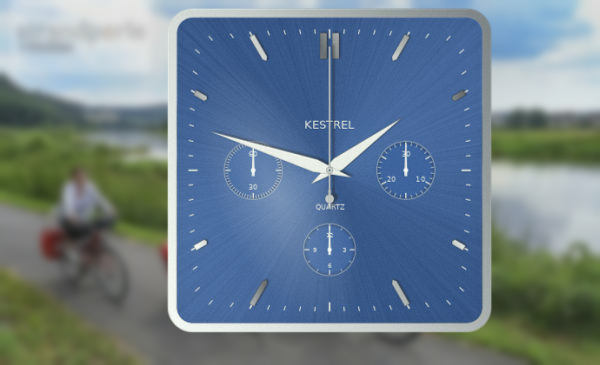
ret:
{"hour": 1, "minute": 48}
